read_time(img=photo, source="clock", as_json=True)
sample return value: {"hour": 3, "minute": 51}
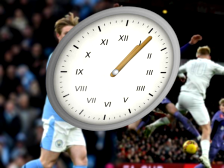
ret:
{"hour": 1, "minute": 6}
